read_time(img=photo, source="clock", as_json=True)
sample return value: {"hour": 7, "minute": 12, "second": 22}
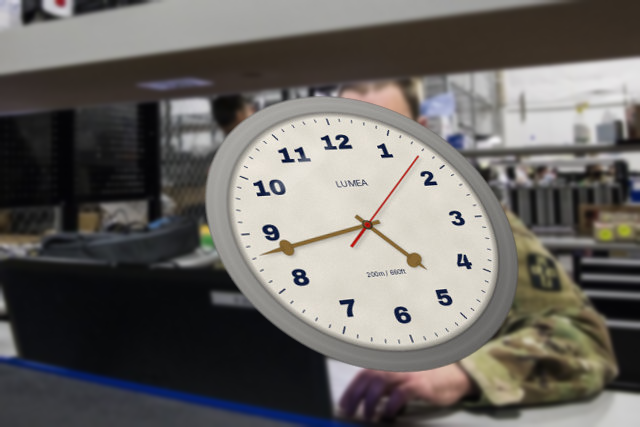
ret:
{"hour": 4, "minute": 43, "second": 8}
